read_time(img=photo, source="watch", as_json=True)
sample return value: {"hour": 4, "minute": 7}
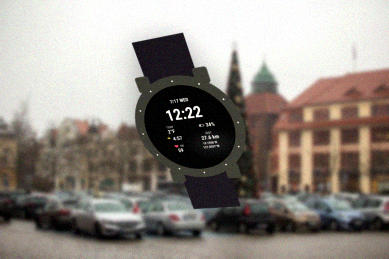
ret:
{"hour": 12, "minute": 22}
